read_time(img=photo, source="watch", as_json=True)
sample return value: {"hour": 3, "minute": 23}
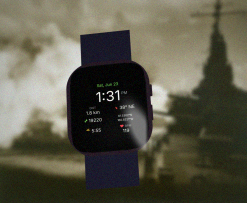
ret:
{"hour": 1, "minute": 31}
